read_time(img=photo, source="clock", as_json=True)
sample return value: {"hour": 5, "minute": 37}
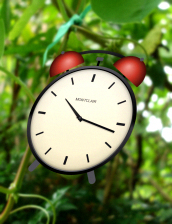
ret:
{"hour": 10, "minute": 17}
